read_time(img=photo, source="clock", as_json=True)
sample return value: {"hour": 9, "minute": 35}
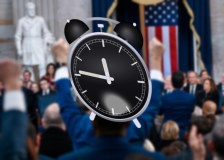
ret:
{"hour": 11, "minute": 46}
